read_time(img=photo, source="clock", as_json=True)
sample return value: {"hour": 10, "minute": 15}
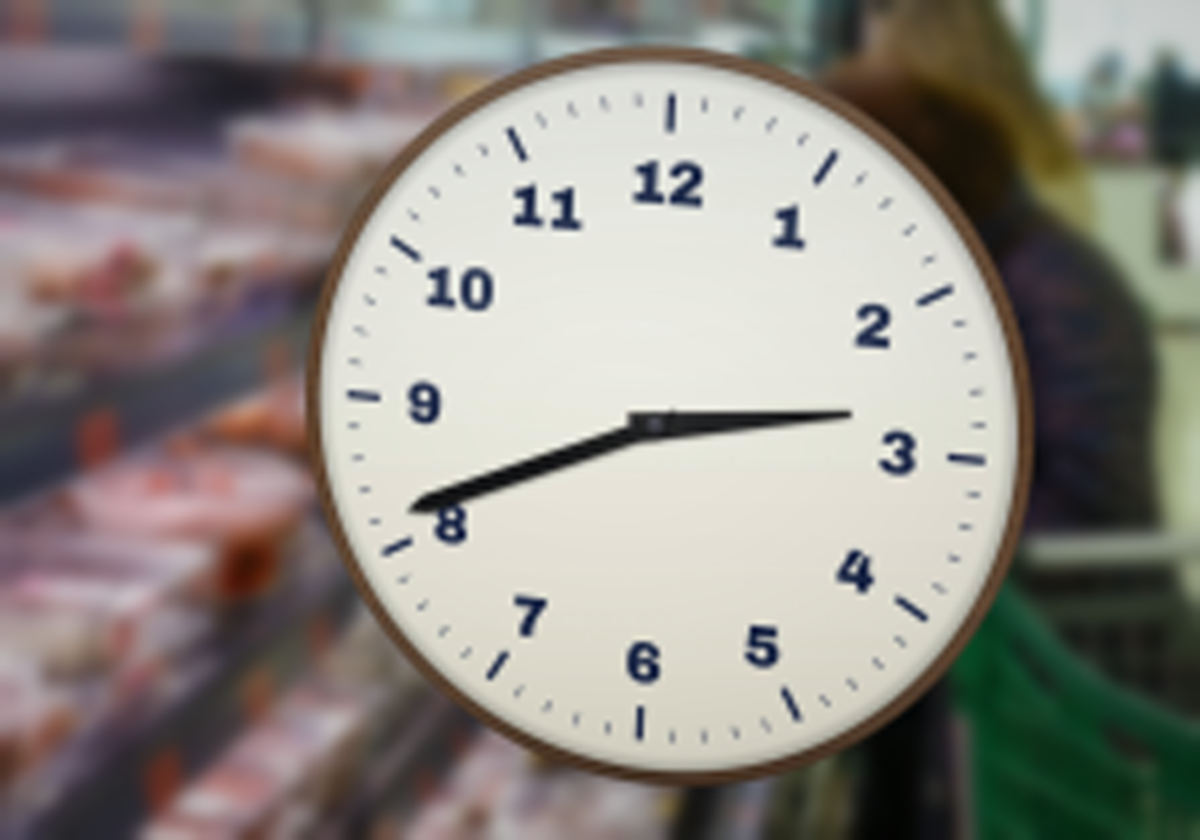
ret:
{"hour": 2, "minute": 41}
